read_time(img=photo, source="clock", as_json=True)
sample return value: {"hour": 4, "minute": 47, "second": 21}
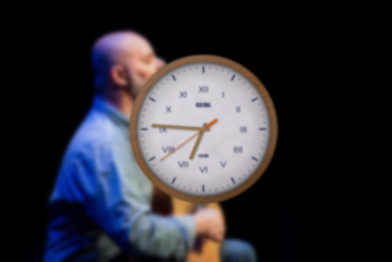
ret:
{"hour": 6, "minute": 45, "second": 39}
